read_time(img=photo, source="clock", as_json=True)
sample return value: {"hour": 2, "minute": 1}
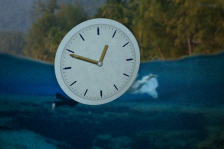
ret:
{"hour": 12, "minute": 49}
